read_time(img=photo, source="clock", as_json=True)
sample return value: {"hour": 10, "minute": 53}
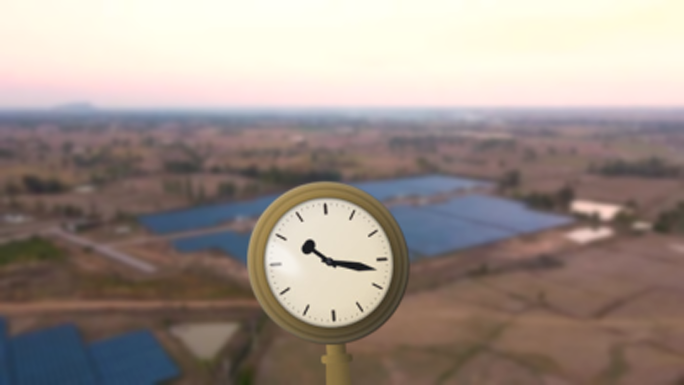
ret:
{"hour": 10, "minute": 17}
